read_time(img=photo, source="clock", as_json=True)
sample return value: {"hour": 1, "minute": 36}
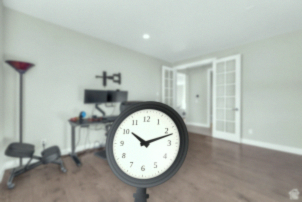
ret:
{"hour": 10, "minute": 12}
